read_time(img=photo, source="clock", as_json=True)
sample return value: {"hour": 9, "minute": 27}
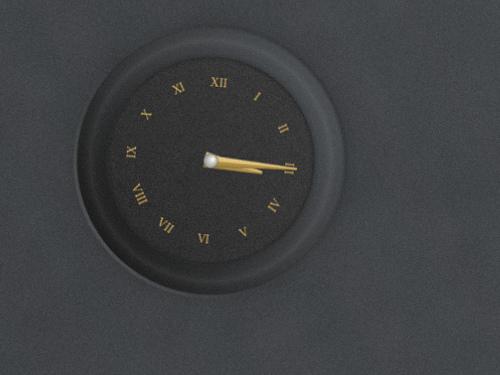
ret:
{"hour": 3, "minute": 15}
